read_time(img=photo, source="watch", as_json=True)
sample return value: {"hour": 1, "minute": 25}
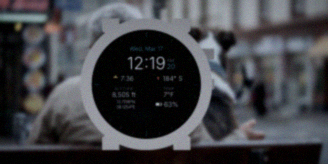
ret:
{"hour": 12, "minute": 19}
